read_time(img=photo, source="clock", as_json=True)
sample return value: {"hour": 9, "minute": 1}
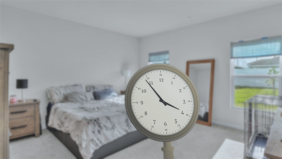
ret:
{"hour": 3, "minute": 54}
